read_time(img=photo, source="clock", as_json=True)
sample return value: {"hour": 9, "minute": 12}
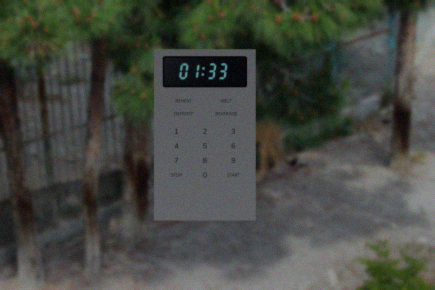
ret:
{"hour": 1, "minute": 33}
